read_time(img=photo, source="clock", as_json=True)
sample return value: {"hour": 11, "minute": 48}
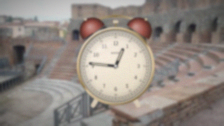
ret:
{"hour": 12, "minute": 46}
